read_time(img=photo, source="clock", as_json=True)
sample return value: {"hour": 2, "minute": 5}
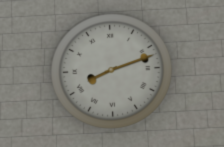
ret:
{"hour": 8, "minute": 12}
